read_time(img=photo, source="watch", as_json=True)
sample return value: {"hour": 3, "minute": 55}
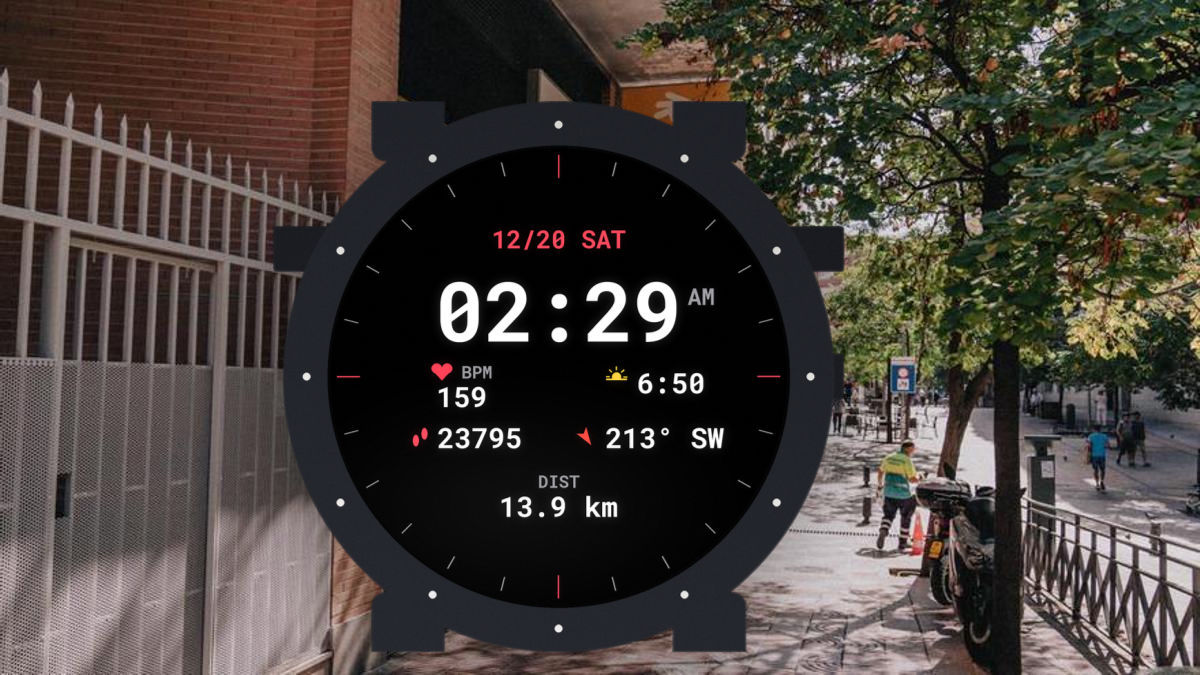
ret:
{"hour": 2, "minute": 29}
